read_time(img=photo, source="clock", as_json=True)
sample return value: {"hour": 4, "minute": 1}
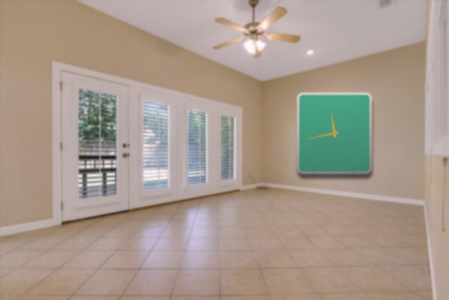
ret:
{"hour": 11, "minute": 43}
